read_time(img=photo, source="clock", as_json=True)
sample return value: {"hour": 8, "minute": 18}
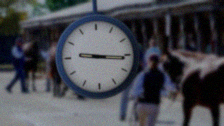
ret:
{"hour": 9, "minute": 16}
